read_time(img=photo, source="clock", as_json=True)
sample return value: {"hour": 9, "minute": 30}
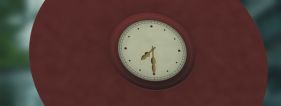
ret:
{"hour": 7, "minute": 30}
